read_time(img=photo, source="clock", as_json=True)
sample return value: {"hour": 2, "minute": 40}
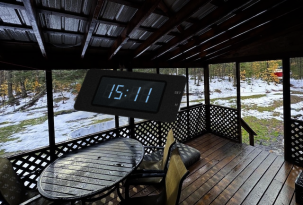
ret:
{"hour": 15, "minute": 11}
